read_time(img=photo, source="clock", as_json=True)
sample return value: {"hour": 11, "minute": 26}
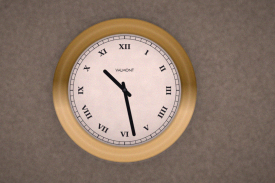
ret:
{"hour": 10, "minute": 28}
